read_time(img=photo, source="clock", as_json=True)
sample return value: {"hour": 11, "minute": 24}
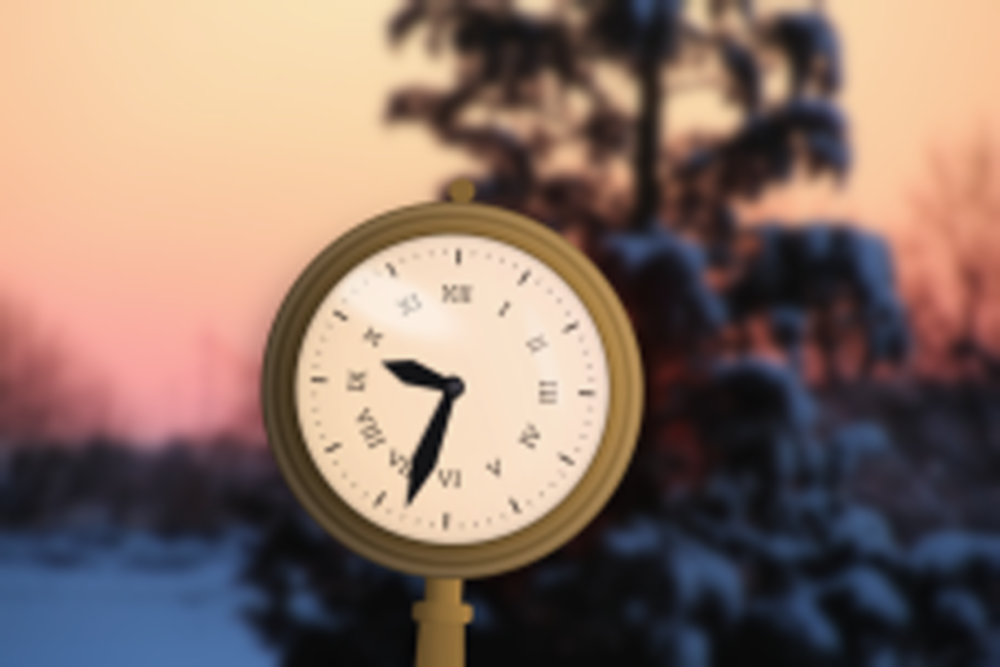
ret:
{"hour": 9, "minute": 33}
